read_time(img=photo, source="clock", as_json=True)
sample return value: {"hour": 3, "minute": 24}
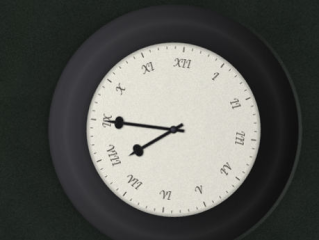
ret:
{"hour": 7, "minute": 45}
